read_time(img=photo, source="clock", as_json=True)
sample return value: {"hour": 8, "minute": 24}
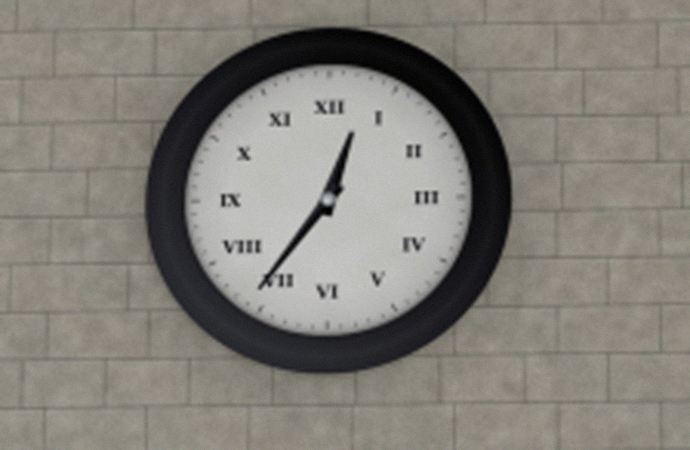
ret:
{"hour": 12, "minute": 36}
